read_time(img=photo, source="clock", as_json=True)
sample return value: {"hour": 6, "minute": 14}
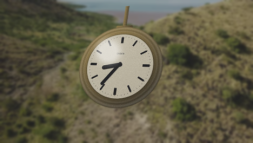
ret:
{"hour": 8, "minute": 36}
